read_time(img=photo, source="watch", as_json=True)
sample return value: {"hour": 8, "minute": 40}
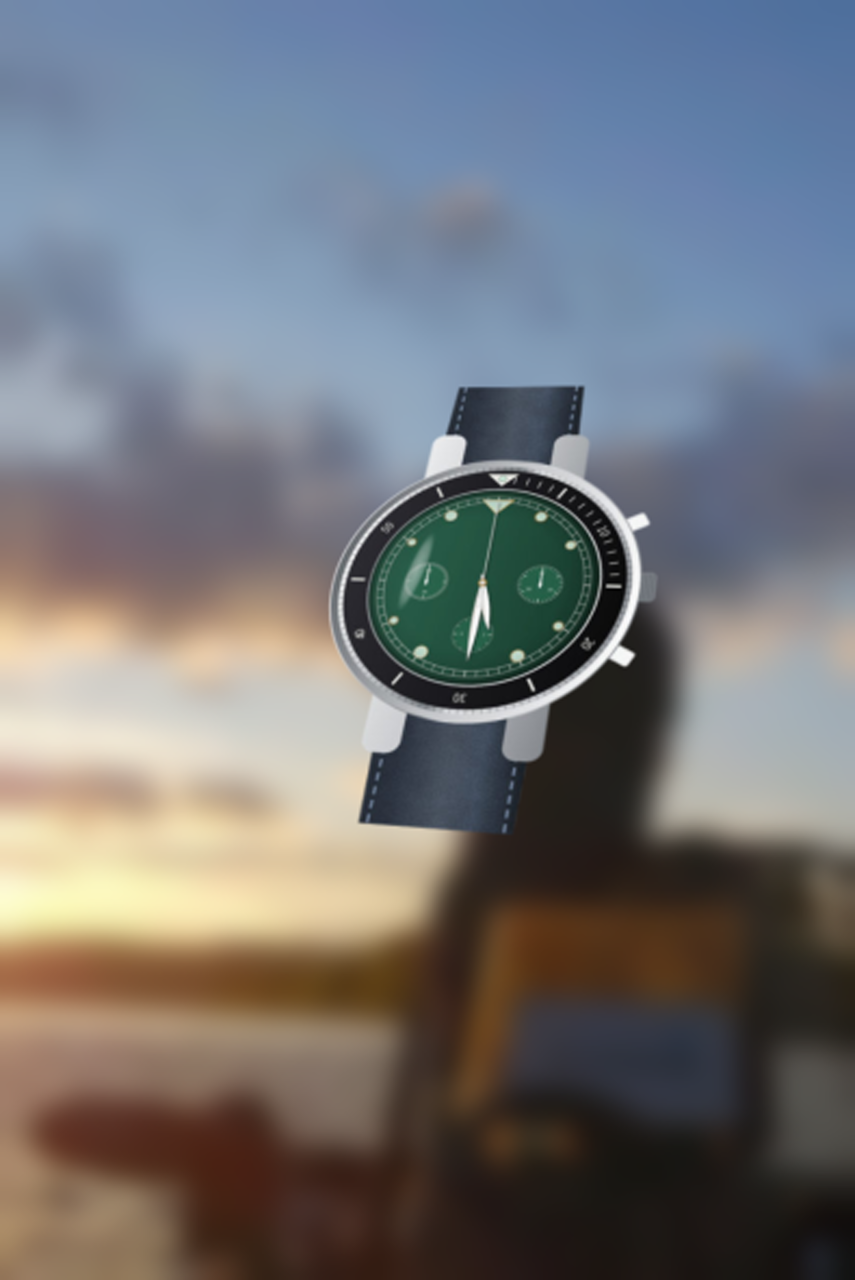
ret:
{"hour": 5, "minute": 30}
